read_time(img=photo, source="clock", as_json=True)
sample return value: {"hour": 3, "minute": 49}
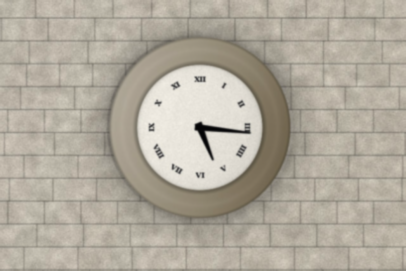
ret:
{"hour": 5, "minute": 16}
